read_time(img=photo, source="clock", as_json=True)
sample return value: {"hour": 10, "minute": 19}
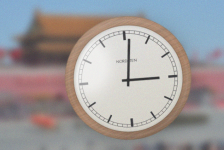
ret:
{"hour": 3, "minute": 1}
